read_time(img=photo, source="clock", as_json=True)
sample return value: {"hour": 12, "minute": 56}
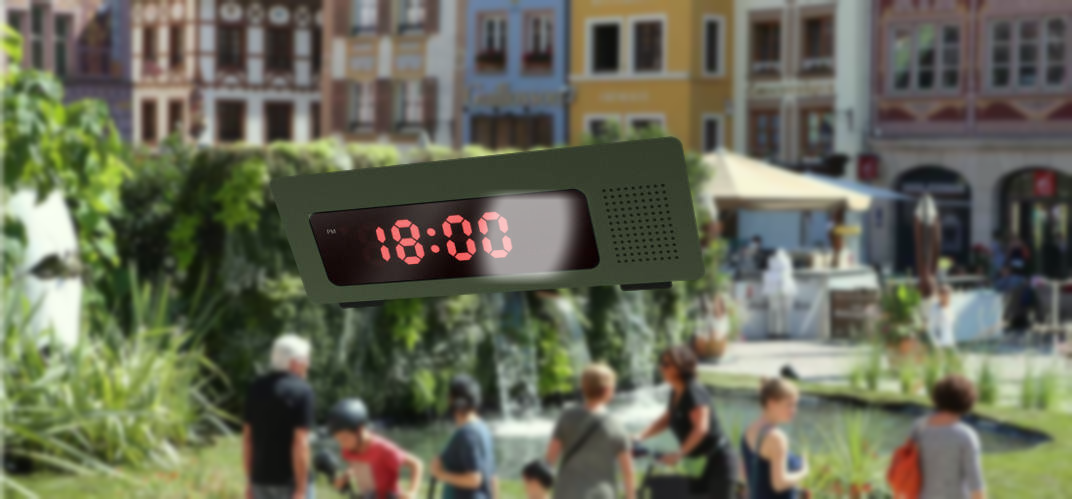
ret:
{"hour": 18, "minute": 0}
